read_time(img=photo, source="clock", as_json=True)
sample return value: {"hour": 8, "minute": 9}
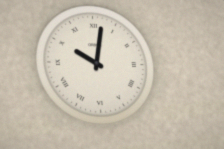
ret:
{"hour": 10, "minute": 2}
